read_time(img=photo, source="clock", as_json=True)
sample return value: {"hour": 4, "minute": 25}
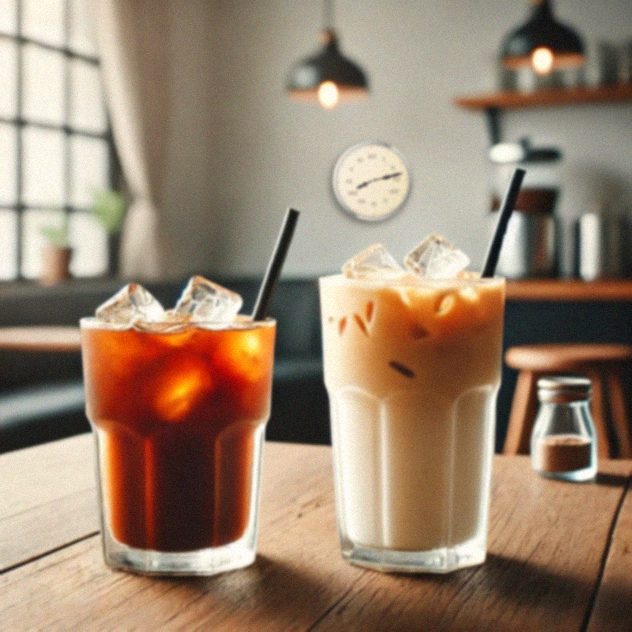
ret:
{"hour": 8, "minute": 13}
